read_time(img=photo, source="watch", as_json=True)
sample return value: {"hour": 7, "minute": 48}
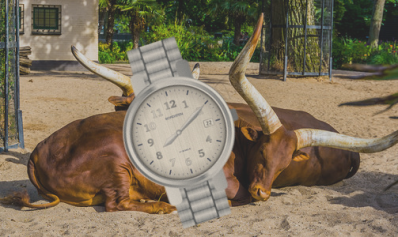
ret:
{"hour": 8, "minute": 10}
